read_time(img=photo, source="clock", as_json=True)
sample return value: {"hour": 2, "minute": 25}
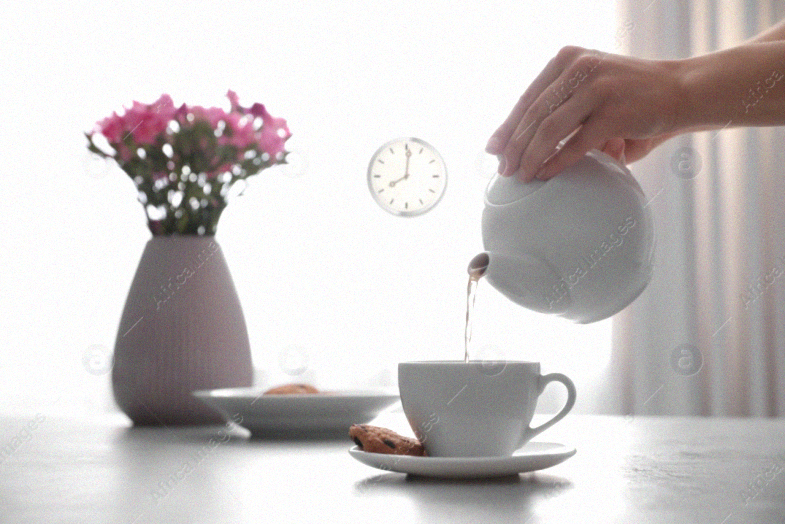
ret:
{"hour": 8, "minute": 1}
